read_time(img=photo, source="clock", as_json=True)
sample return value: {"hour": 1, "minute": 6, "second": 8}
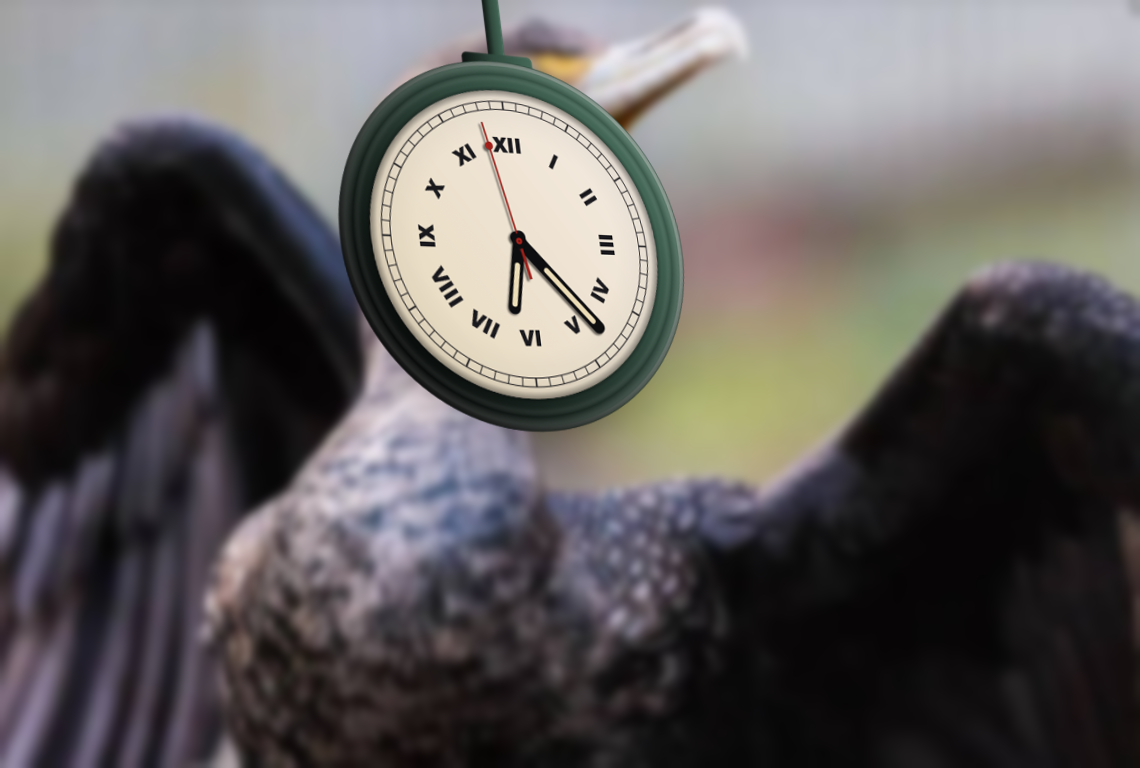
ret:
{"hour": 6, "minute": 22, "second": 58}
